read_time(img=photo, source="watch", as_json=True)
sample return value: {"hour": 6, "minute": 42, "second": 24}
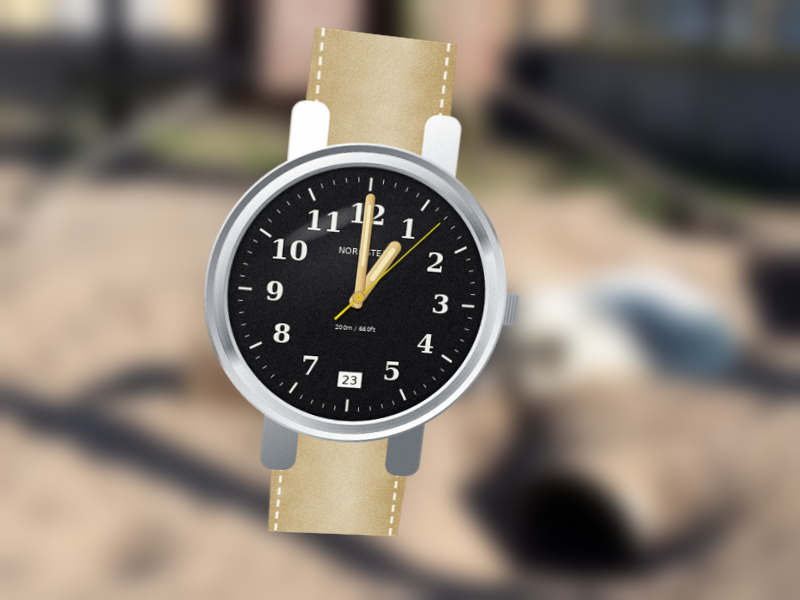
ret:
{"hour": 1, "minute": 0, "second": 7}
